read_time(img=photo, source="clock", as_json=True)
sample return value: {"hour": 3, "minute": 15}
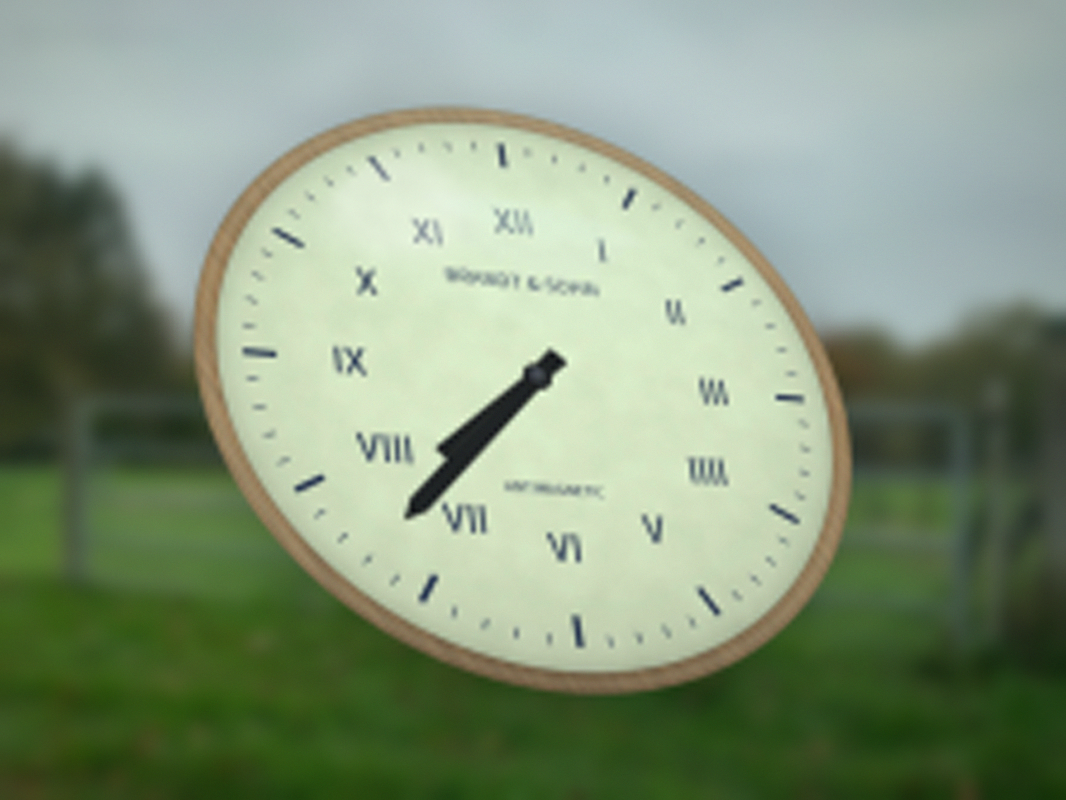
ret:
{"hour": 7, "minute": 37}
